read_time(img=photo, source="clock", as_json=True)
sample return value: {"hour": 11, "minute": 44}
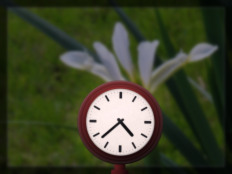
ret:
{"hour": 4, "minute": 38}
